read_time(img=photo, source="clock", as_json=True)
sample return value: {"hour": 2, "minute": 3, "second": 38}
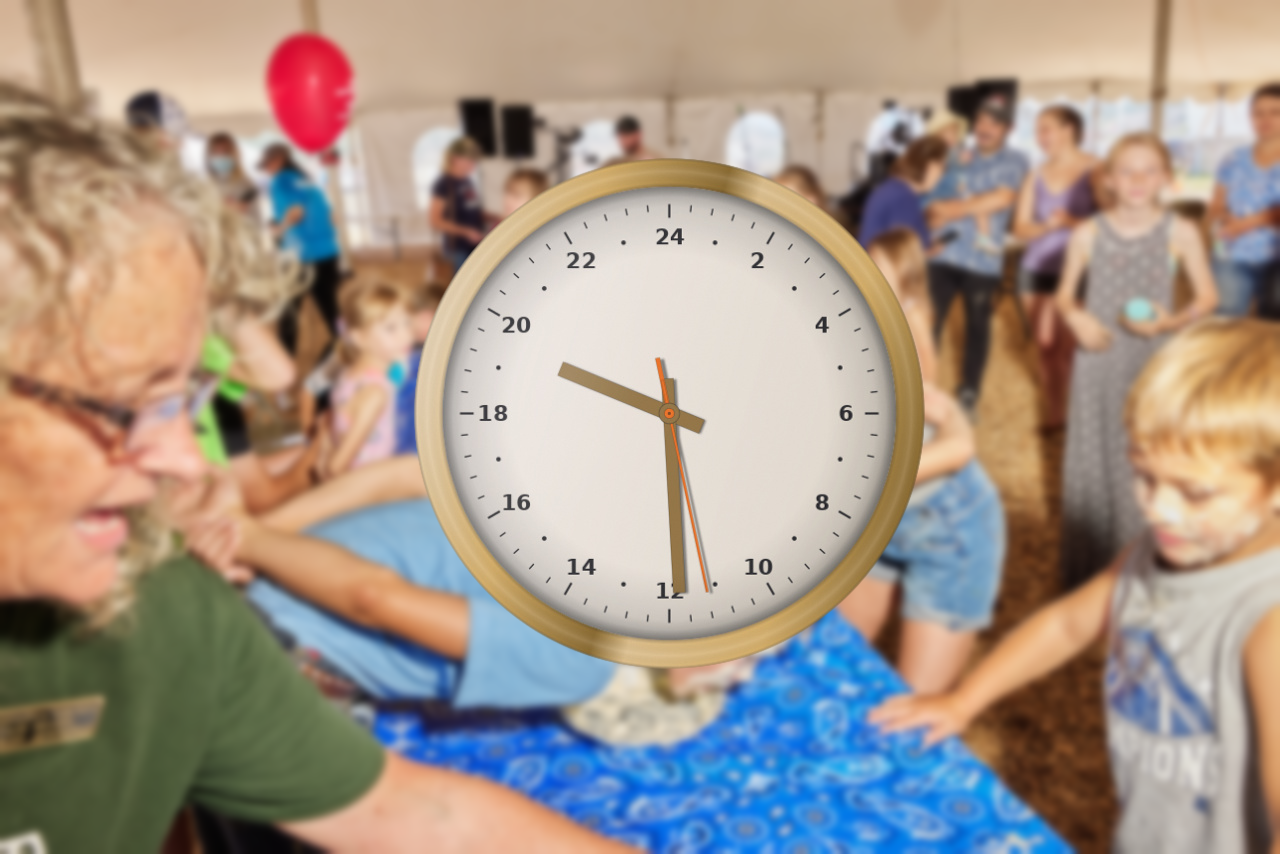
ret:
{"hour": 19, "minute": 29, "second": 28}
